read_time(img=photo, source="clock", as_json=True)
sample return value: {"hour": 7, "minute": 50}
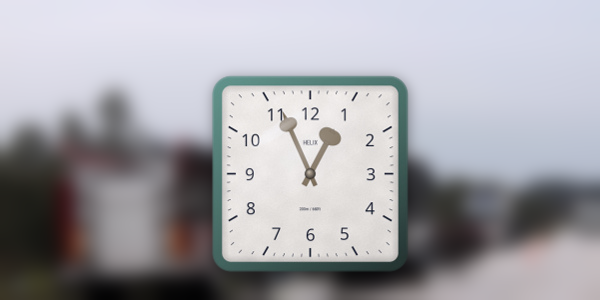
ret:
{"hour": 12, "minute": 56}
